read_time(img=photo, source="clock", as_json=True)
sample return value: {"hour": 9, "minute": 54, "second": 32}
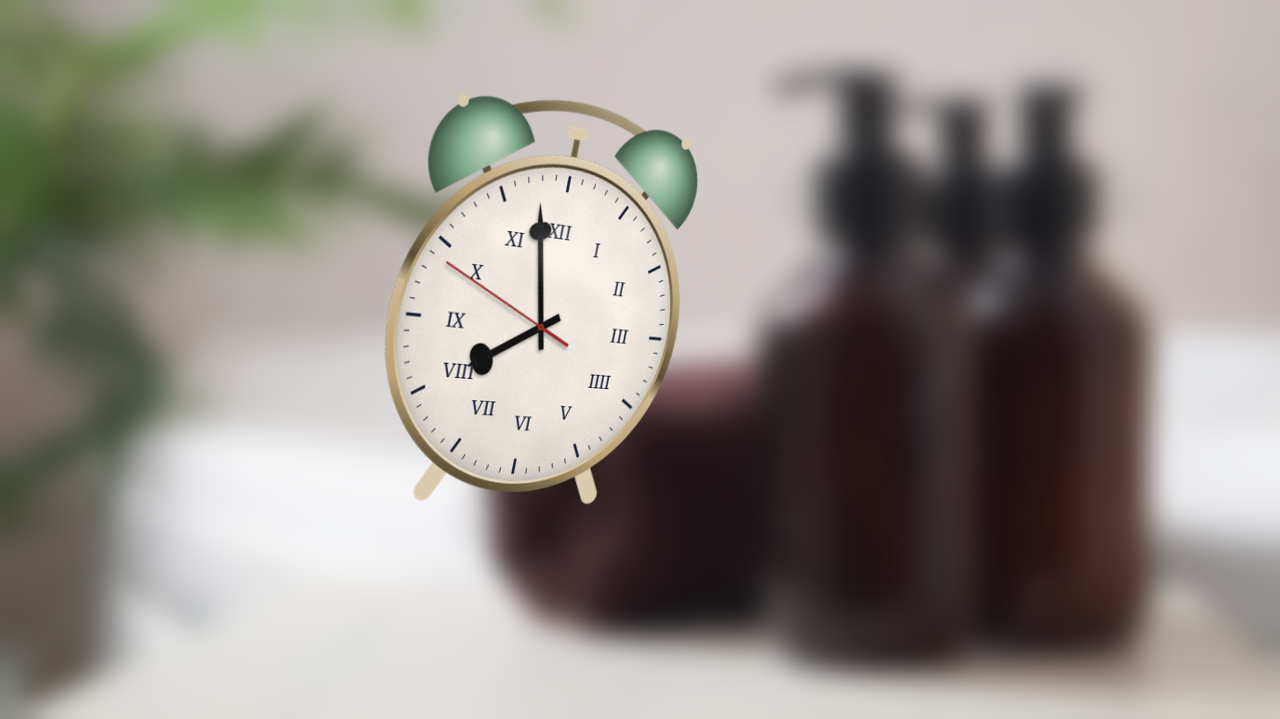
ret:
{"hour": 7, "minute": 57, "second": 49}
